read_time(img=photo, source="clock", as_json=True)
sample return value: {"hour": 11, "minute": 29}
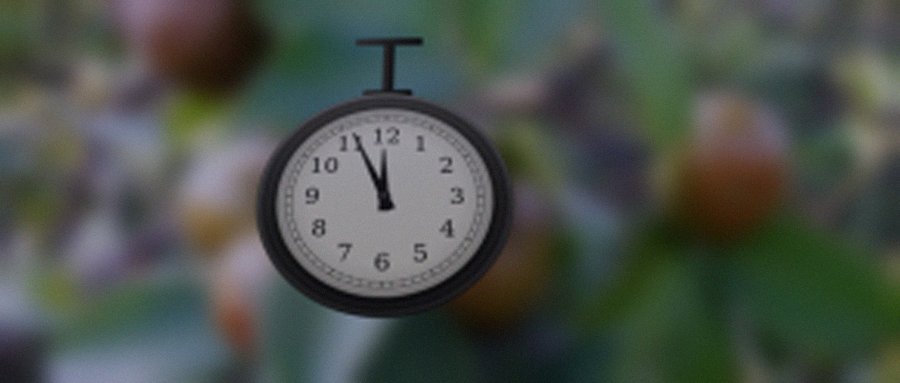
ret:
{"hour": 11, "minute": 56}
